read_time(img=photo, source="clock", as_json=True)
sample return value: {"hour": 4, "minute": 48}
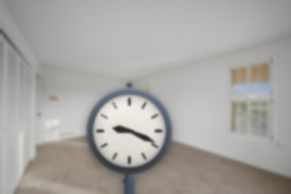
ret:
{"hour": 9, "minute": 19}
